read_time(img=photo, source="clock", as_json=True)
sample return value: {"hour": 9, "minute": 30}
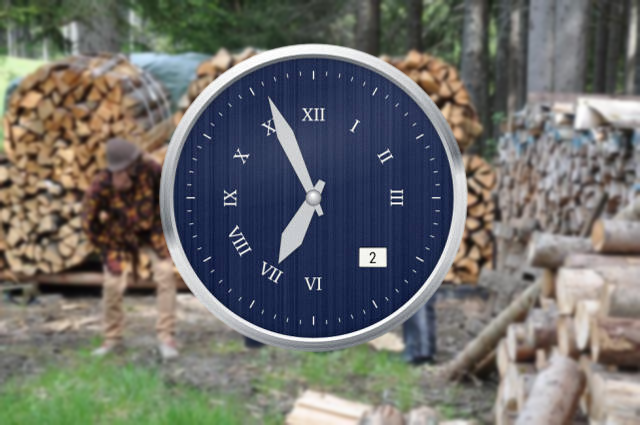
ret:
{"hour": 6, "minute": 56}
